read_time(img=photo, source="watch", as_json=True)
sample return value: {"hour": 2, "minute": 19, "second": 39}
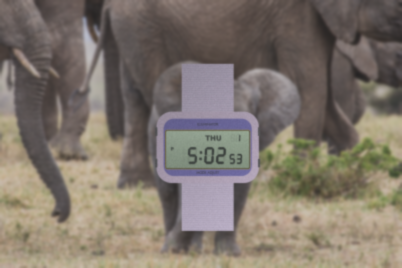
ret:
{"hour": 5, "minute": 2, "second": 53}
